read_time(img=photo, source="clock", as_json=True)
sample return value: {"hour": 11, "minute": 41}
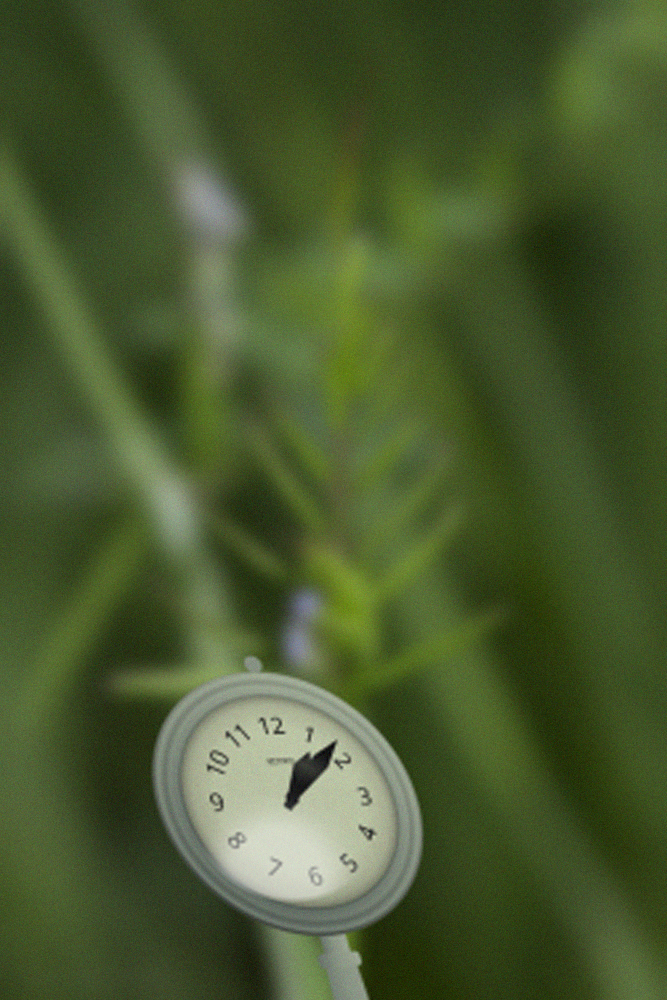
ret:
{"hour": 1, "minute": 8}
